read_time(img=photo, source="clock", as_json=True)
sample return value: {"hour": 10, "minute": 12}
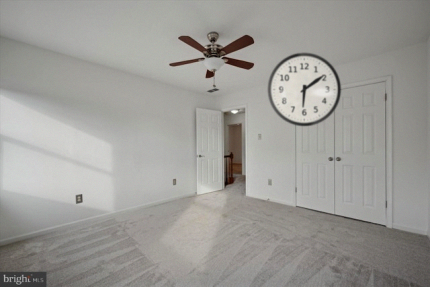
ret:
{"hour": 6, "minute": 9}
